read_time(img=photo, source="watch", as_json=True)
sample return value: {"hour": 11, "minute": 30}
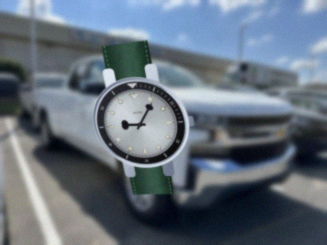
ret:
{"hour": 9, "minute": 6}
